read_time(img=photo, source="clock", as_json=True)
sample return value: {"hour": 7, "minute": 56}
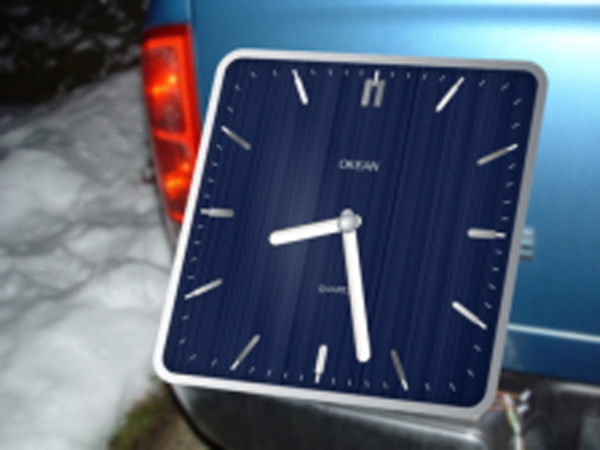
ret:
{"hour": 8, "minute": 27}
